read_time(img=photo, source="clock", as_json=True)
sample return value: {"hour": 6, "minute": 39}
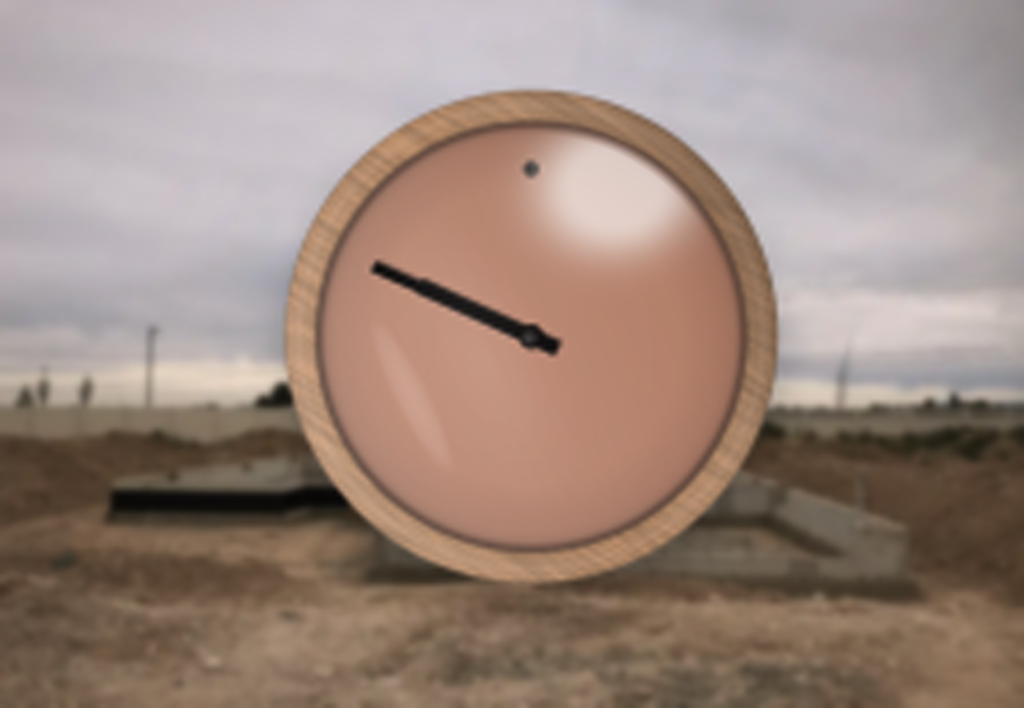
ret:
{"hour": 9, "minute": 49}
